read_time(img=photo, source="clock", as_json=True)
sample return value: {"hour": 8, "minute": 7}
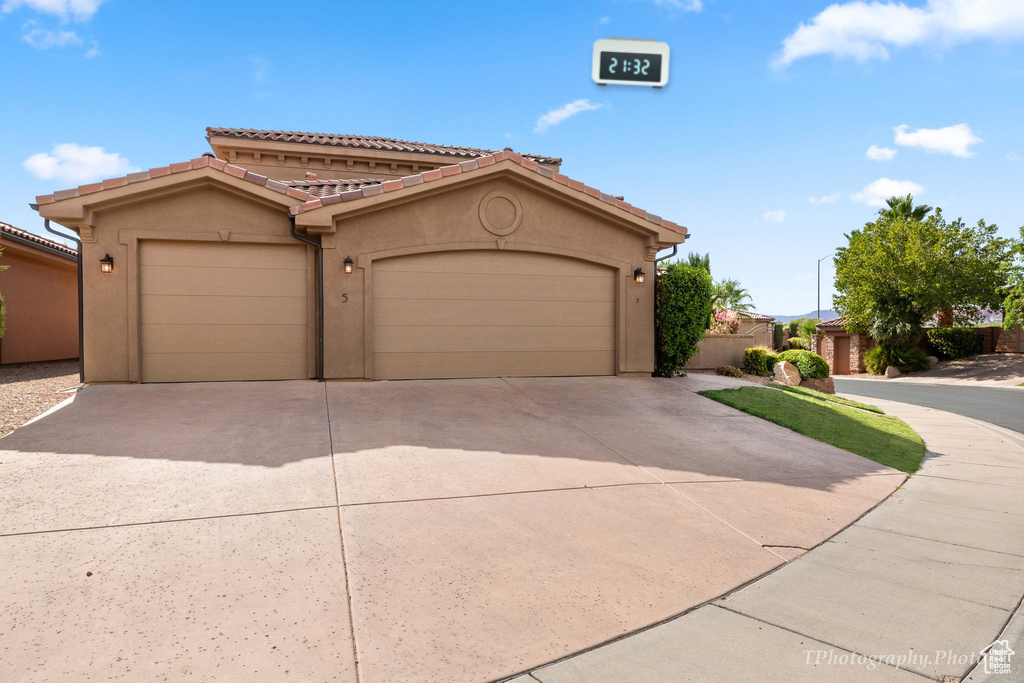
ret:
{"hour": 21, "minute": 32}
